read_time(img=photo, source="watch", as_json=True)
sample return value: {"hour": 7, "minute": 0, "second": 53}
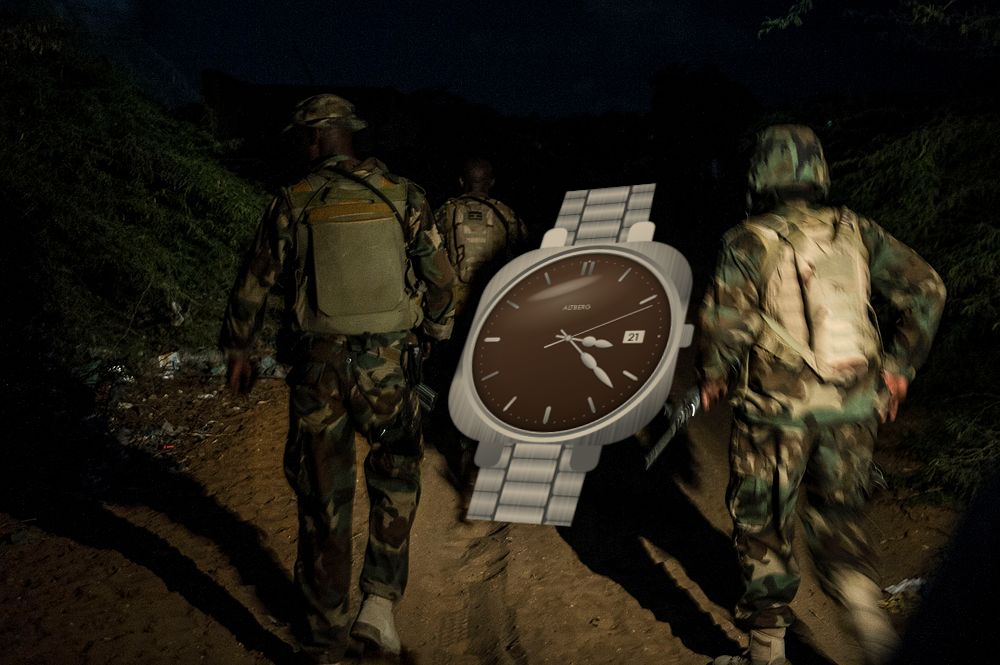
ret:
{"hour": 3, "minute": 22, "second": 11}
